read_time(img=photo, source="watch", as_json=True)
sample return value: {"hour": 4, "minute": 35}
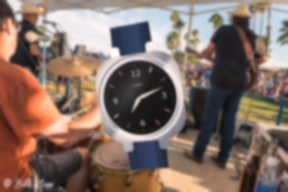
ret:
{"hour": 7, "minute": 12}
